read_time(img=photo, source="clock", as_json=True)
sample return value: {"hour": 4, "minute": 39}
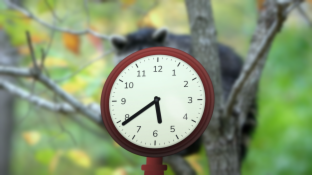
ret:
{"hour": 5, "minute": 39}
